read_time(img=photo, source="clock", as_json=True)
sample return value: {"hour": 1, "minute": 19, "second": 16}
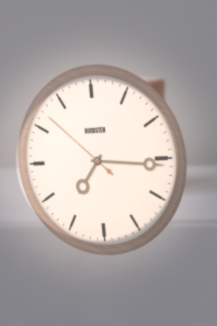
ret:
{"hour": 7, "minute": 15, "second": 52}
